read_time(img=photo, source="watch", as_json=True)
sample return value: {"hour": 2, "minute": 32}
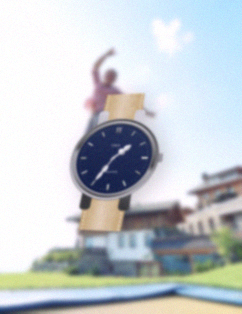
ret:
{"hour": 1, "minute": 35}
